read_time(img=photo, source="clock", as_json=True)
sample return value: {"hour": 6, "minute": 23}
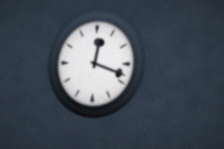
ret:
{"hour": 12, "minute": 18}
